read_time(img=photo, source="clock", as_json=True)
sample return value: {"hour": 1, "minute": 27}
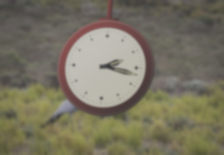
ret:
{"hour": 2, "minute": 17}
